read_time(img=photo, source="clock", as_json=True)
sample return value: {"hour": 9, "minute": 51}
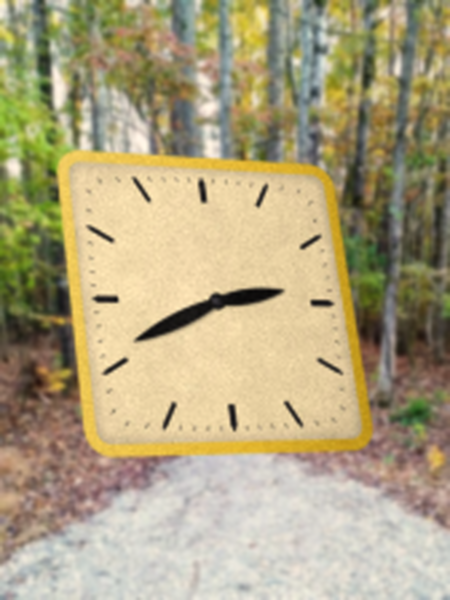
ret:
{"hour": 2, "minute": 41}
